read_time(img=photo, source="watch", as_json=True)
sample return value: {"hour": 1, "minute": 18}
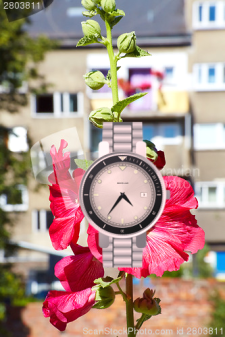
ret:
{"hour": 4, "minute": 36}
